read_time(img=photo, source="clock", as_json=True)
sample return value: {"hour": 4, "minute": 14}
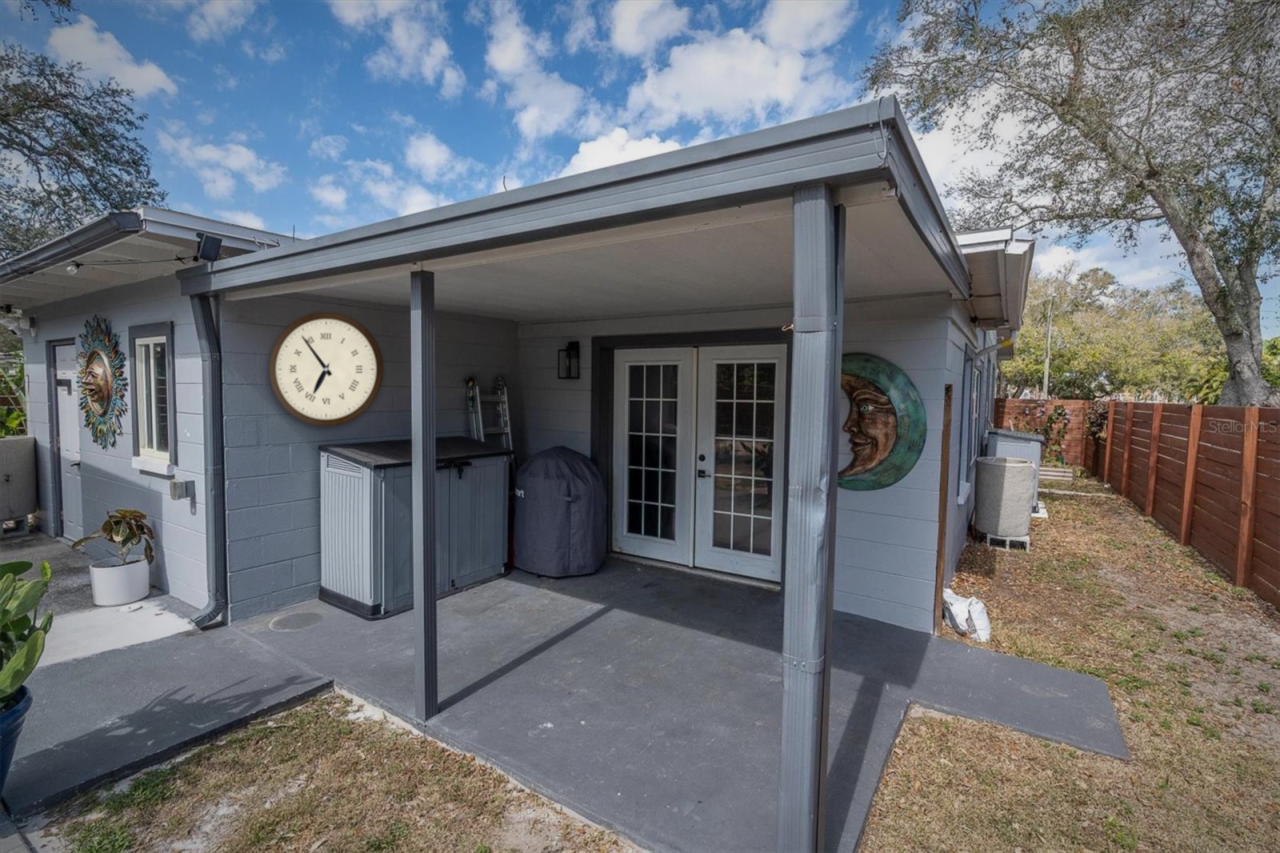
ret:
{"hour": 6, "minute": 54}
